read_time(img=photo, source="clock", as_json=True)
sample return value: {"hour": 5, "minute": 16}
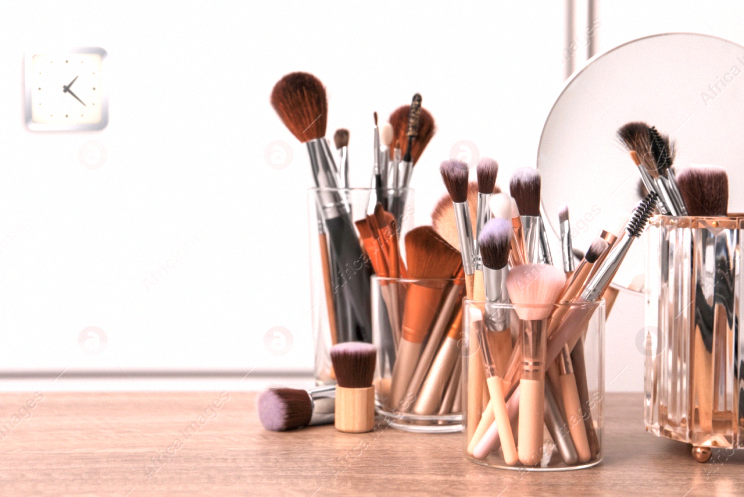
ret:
{"hour": 1, "minute": 22}
